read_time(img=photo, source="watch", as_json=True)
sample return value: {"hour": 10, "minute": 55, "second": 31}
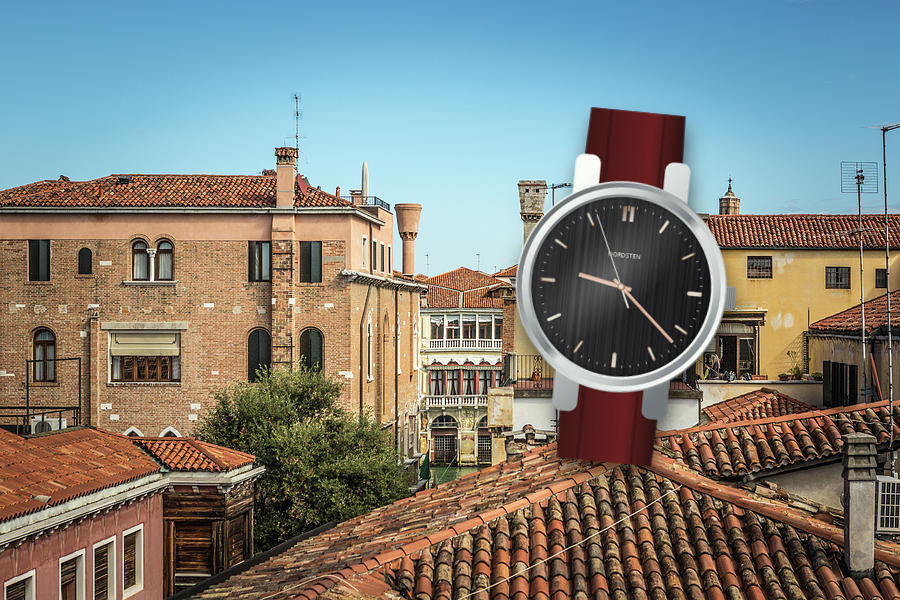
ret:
{"hour": 9, "minute": 21, "second": 56}
